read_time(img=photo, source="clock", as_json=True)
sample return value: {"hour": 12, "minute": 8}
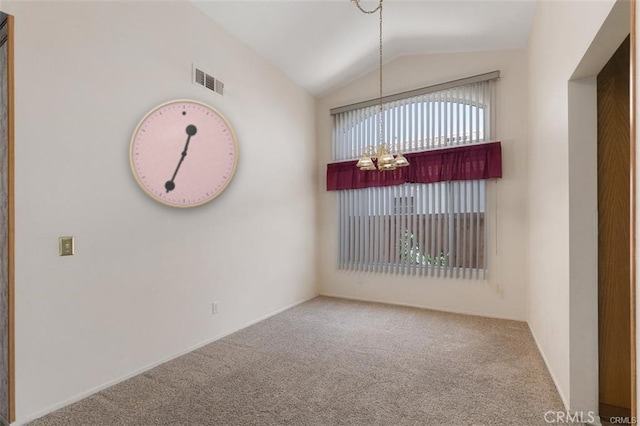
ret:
{"hour": 12, "minute": 34}
